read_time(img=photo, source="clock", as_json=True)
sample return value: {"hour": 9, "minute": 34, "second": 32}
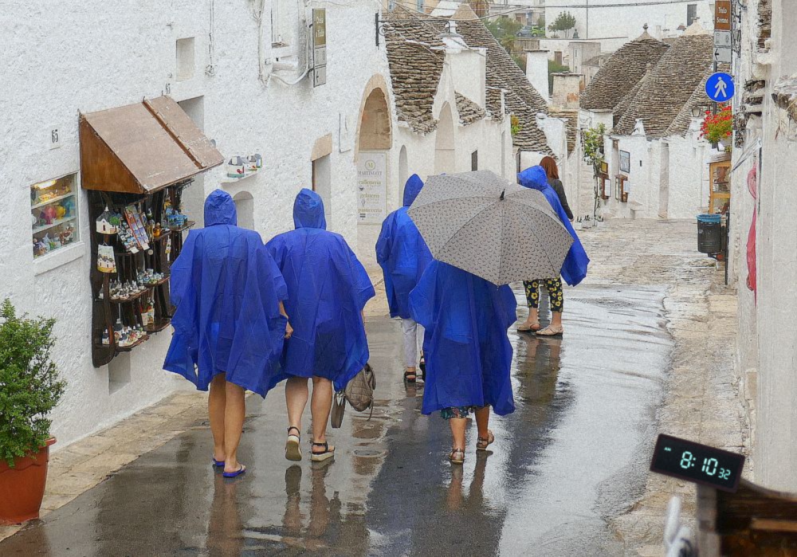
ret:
{"hour": 8, "minute": 10, "second": 32}
